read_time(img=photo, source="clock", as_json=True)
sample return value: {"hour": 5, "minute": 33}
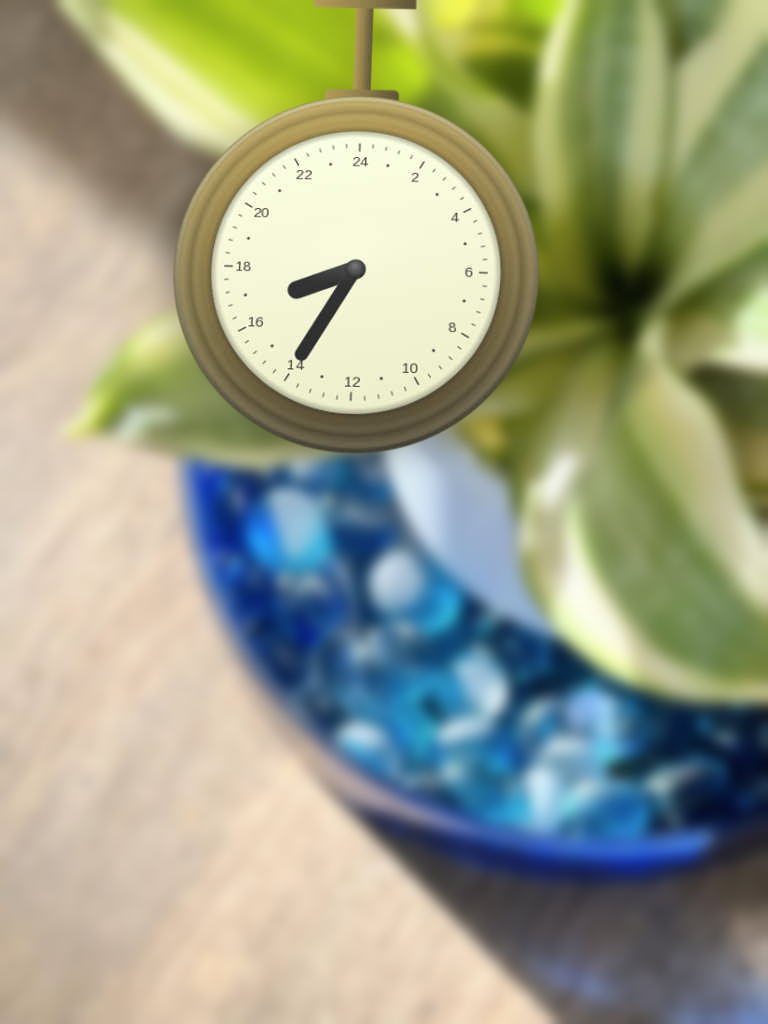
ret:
{"hour": 16, "minute": 35}
